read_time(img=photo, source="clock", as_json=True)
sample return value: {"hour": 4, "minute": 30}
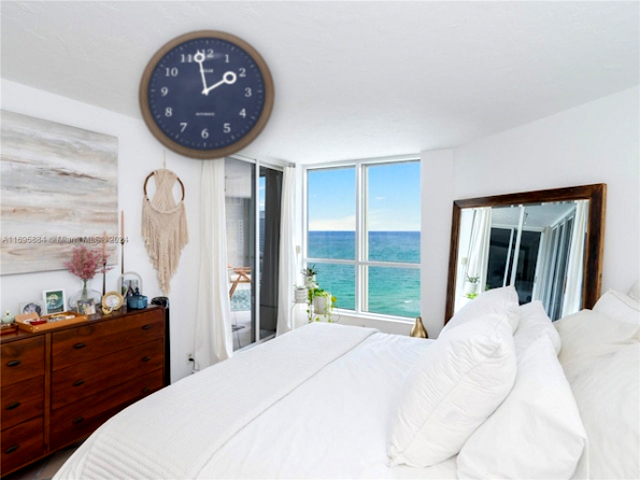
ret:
{"hour": 1, "minute": 58}
